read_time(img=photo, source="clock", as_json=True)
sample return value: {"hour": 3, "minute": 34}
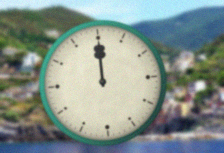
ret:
{"hour": 12, "minute": 0}
